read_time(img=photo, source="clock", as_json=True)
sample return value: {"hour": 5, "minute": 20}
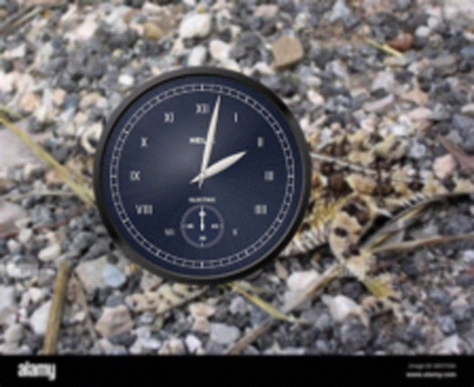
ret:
{"hour": 2, "minute": 2}
